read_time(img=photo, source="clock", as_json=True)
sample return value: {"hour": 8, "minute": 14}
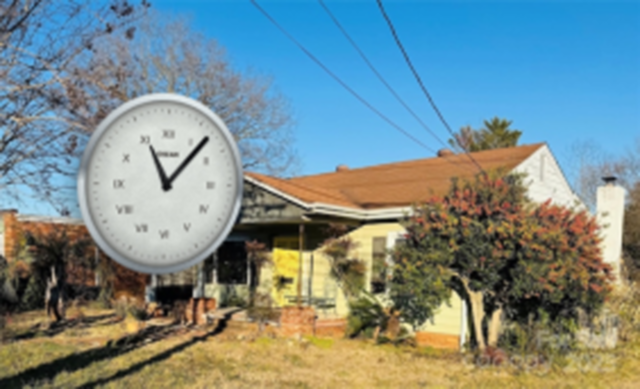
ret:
{"hour": 11, "minute": 7}
